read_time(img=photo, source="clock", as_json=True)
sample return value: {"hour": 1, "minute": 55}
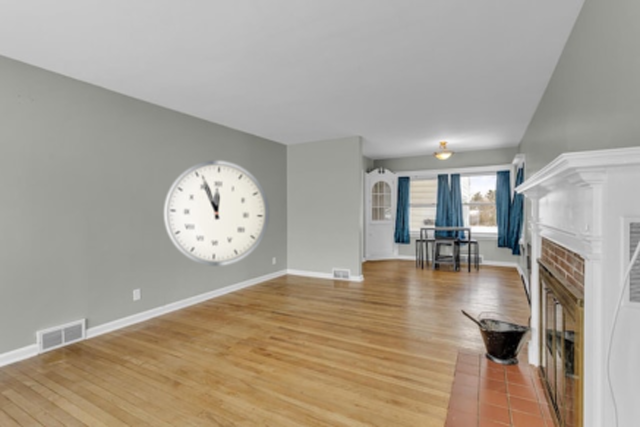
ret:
{"hour": 11, "minute": 56}
